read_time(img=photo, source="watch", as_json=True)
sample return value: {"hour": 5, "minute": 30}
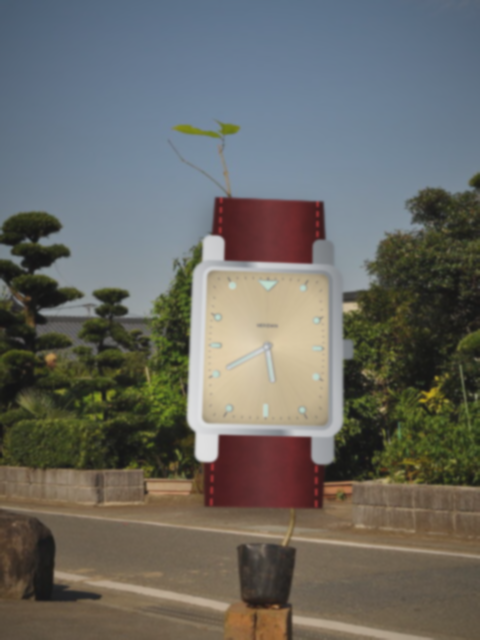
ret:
{"hour": 5, "minute": 40}
